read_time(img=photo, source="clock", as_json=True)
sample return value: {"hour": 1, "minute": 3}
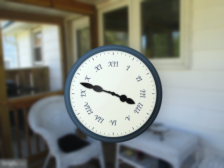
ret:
{"hour": 3, "minute": 48}
